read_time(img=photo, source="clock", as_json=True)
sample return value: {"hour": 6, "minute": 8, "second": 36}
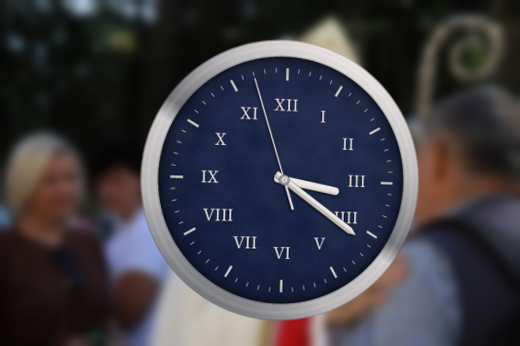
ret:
{"hour": 3, "minute": 20, "second": 57}
